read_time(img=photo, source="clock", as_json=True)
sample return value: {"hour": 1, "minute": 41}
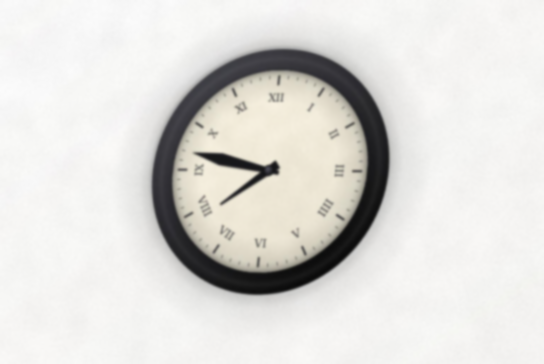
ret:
{"hour": 7, "minute": 47}
